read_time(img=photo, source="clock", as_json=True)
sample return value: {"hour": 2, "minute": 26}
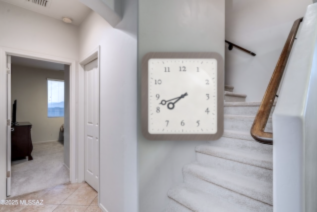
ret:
{"hour": 7, "minute": 42}
